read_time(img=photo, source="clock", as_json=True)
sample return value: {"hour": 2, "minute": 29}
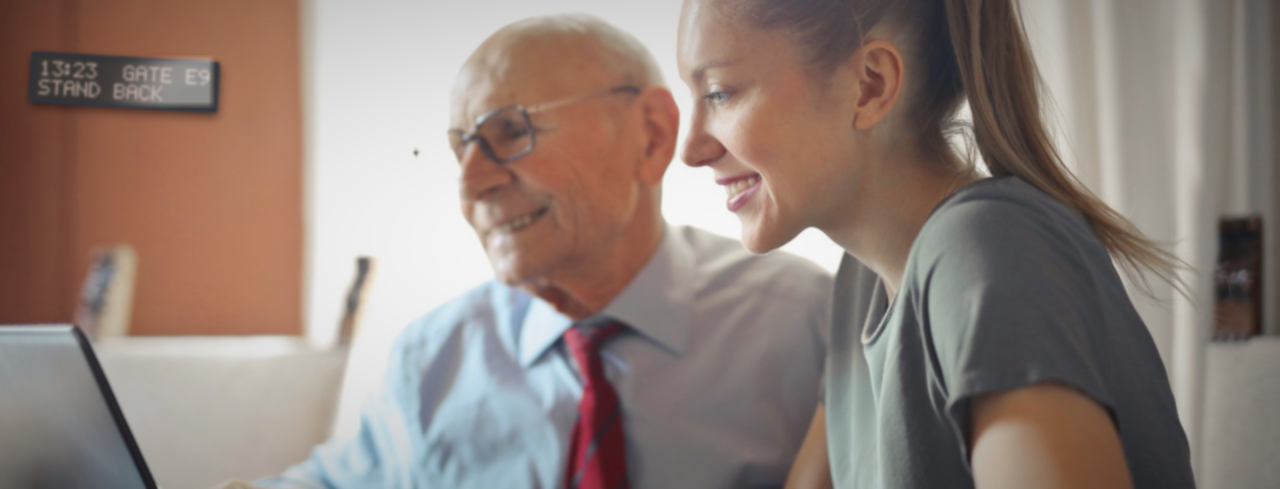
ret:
{"hour": 13, "minute": 23}
